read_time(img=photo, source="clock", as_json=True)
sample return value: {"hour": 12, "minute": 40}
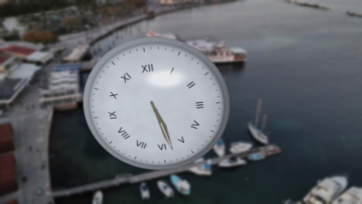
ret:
{"hour": 5, "minute": 28}
